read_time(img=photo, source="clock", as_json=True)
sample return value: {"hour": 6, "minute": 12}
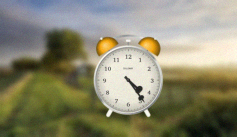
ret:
{"hour": 4, "minute": 24}
